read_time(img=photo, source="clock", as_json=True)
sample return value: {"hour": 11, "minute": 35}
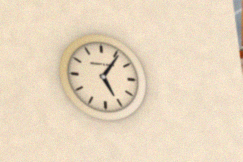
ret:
{"hour": 5, "minute": 6}
